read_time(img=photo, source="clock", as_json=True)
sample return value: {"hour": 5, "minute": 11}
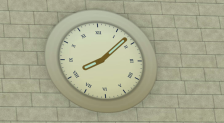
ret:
{"hour": 8, "minute": 8}
